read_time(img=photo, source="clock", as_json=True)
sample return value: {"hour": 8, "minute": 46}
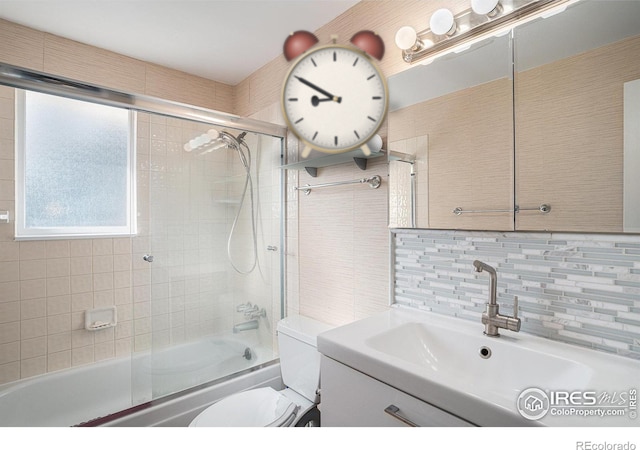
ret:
{"hour": 8, "minute": 50}
